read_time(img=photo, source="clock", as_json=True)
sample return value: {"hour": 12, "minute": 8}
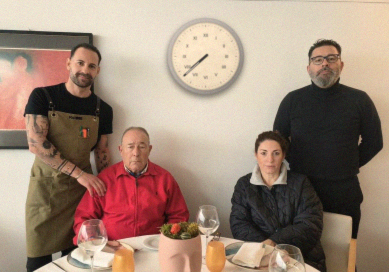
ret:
{"hour": 7, "minute": 38}
